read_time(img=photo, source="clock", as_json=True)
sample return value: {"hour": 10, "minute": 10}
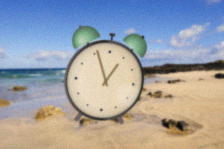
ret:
{"hour": 12, "minute": 56}
